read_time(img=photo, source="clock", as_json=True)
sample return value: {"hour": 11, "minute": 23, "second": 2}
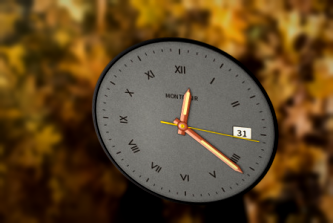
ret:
{"hour": 12, "minute": 21, "second": 16}
